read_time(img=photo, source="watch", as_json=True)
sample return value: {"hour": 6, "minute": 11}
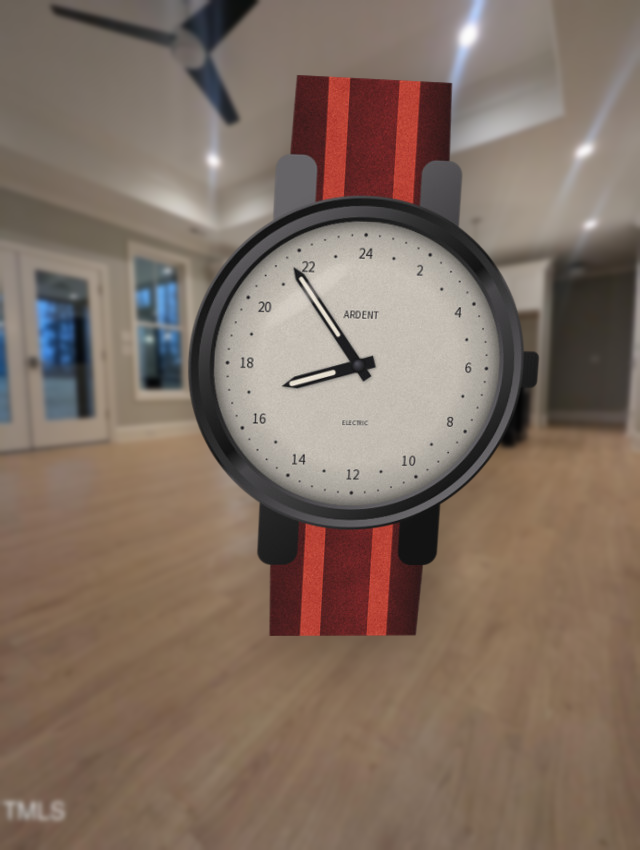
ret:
{"hour": 16, "minute": 54}
